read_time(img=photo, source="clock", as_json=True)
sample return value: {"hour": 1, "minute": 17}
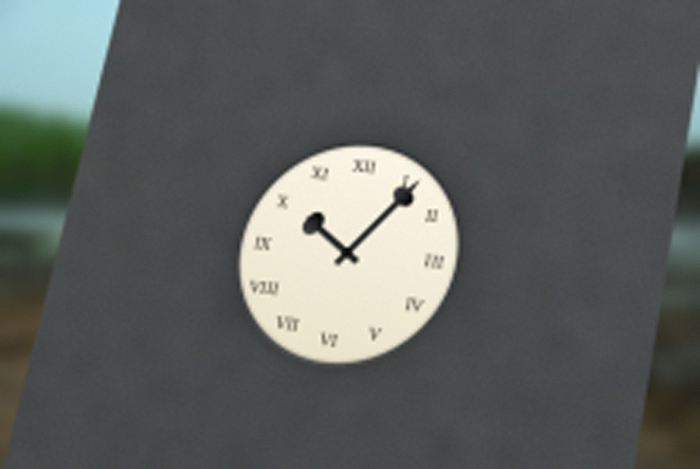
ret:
{"hour": 10, "minute": 6}
